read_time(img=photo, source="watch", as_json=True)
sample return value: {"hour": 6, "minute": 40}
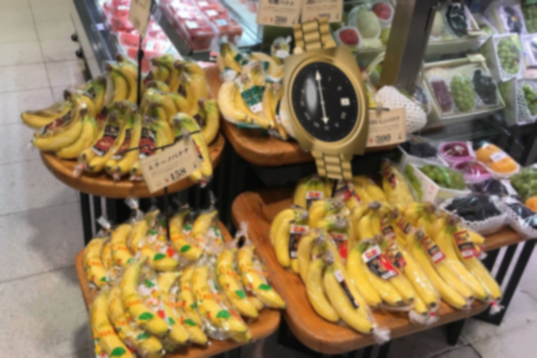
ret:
{"hour": 6, "minute": 0}
